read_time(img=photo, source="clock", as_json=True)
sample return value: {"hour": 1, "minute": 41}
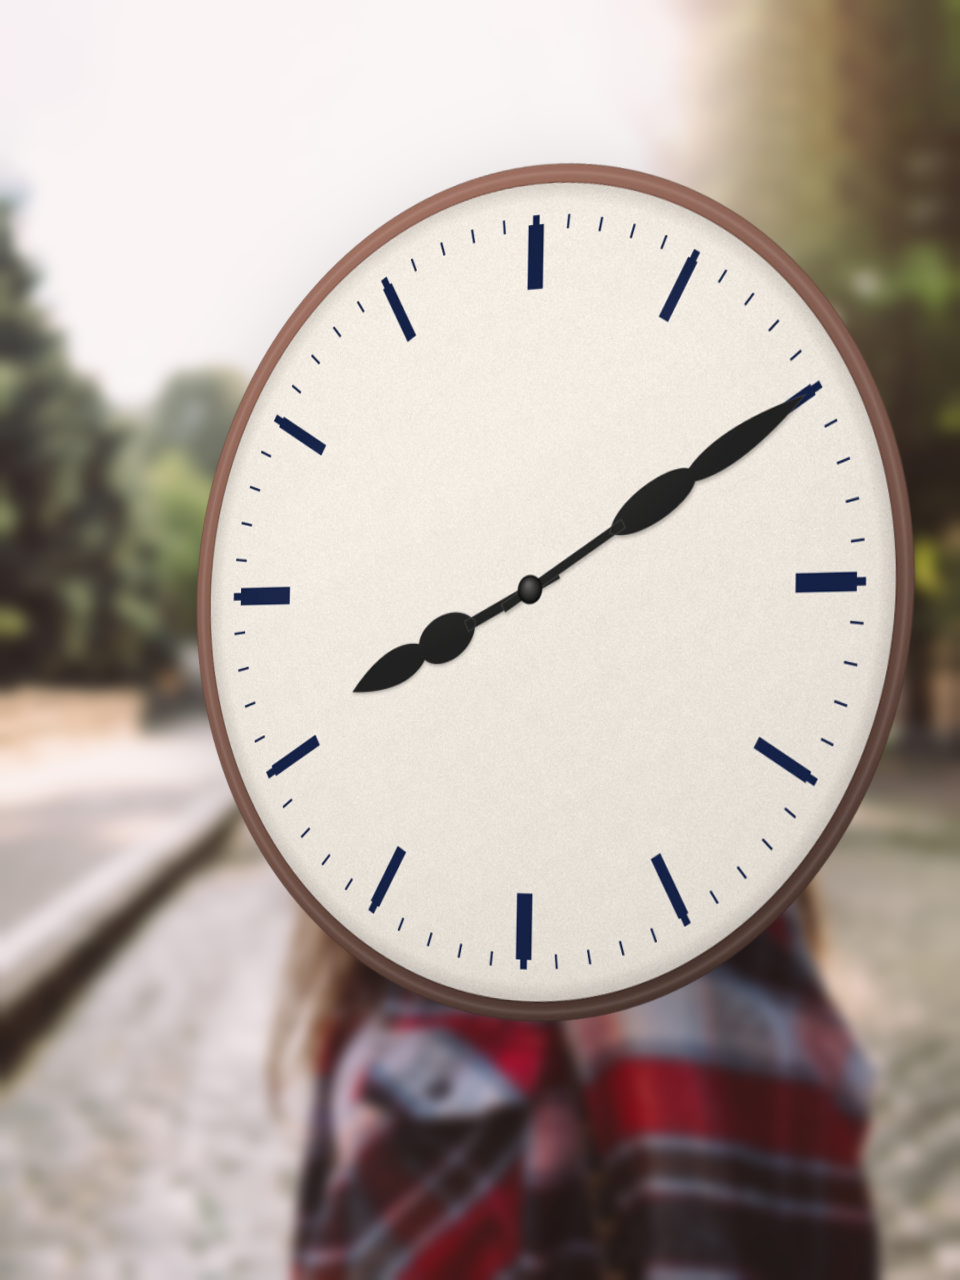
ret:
{"hour": 8, "minute": 10}
